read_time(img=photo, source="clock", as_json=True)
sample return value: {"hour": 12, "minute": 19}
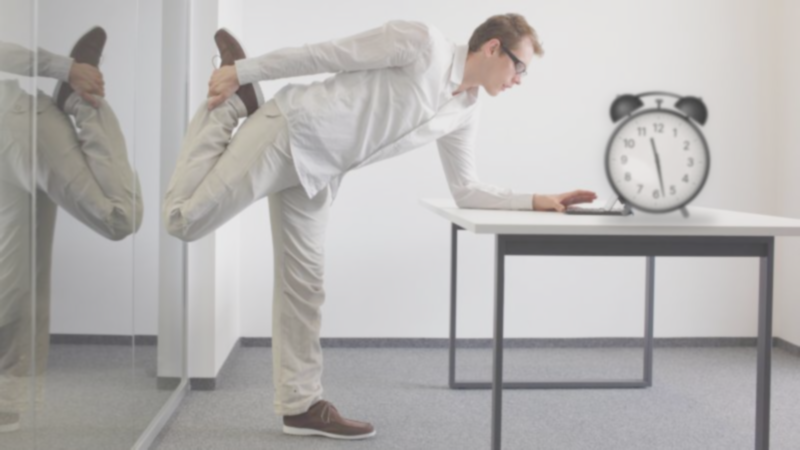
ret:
{"hour": 11, "minute": 28}
